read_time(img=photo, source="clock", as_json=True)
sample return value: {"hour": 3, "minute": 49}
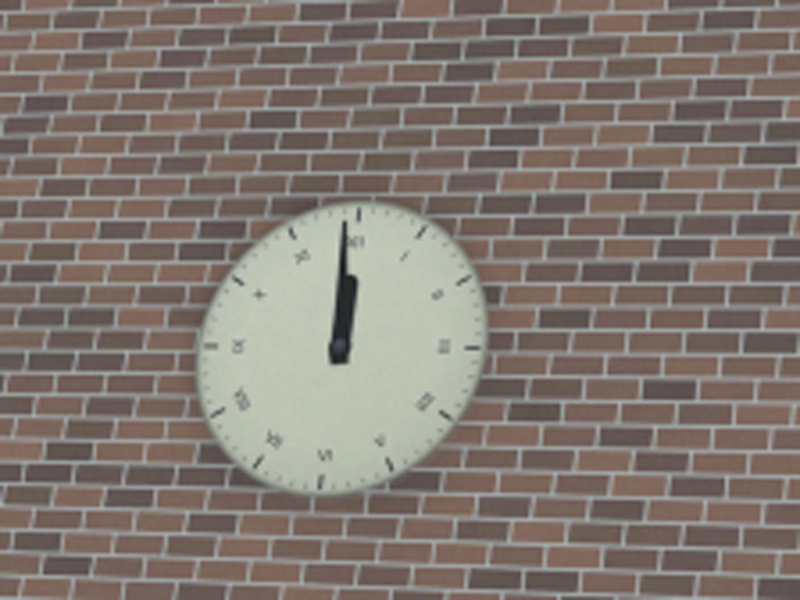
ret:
{"hour": 11, "minute": 59}
